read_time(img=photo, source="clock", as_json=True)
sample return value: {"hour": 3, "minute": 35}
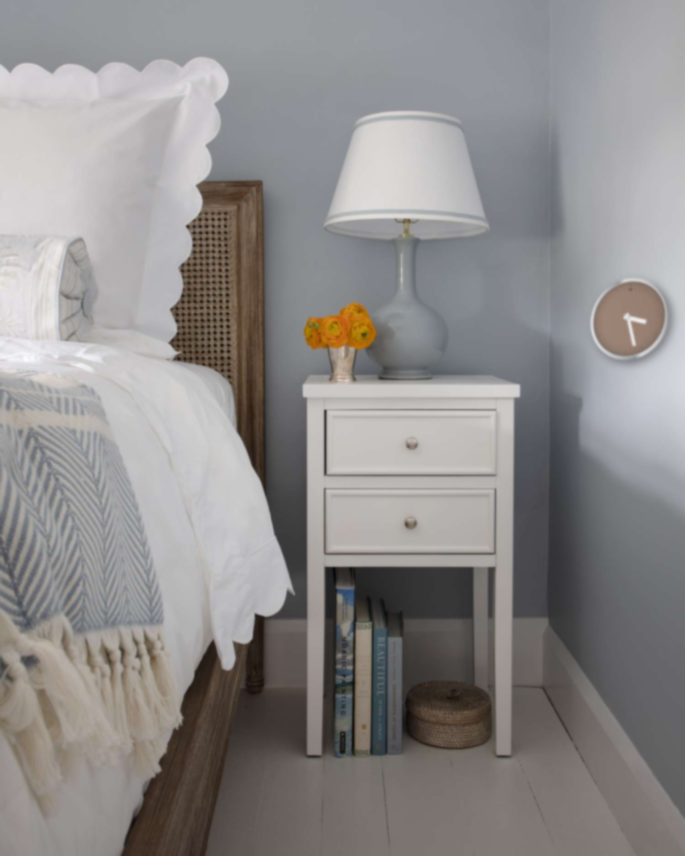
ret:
{"hour": 3, "minute": 27}
